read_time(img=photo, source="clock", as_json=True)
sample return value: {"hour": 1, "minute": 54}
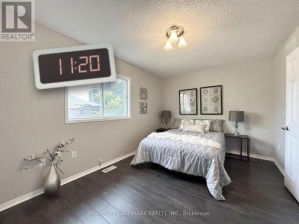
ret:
{"hour": 11, "minute": 20}
